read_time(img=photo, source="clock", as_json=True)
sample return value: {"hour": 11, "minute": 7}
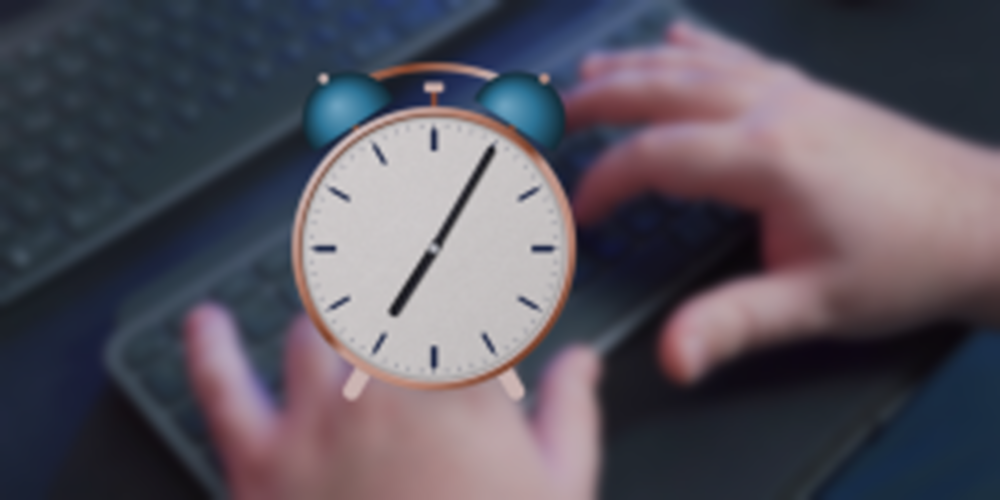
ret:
{"hour": 7, "minute": 5}
